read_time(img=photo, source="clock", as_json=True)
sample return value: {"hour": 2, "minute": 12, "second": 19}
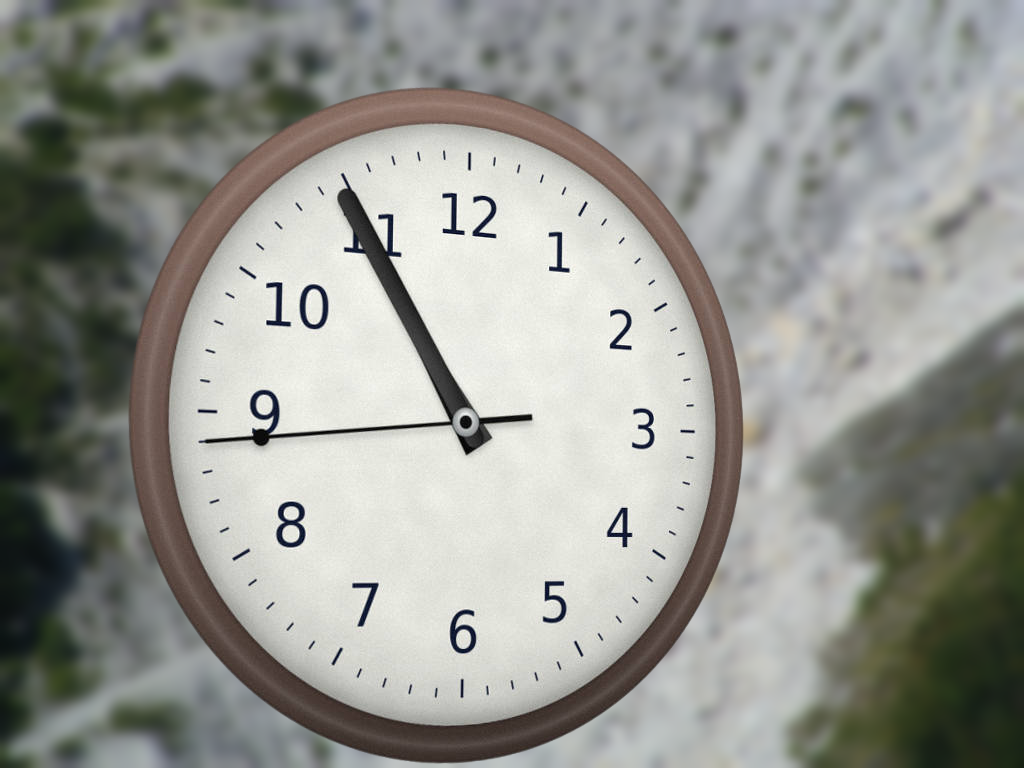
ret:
{"hour": 10, "minute": 54, "second": 44}
